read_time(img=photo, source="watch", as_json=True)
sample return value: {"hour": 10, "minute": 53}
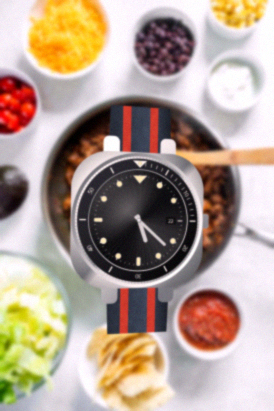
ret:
{"hour": 5, "minute": 22}
